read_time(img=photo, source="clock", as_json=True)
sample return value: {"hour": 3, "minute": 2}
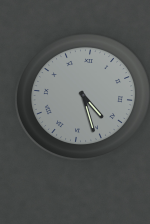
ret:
{"hour": 4, "minute": 26}
